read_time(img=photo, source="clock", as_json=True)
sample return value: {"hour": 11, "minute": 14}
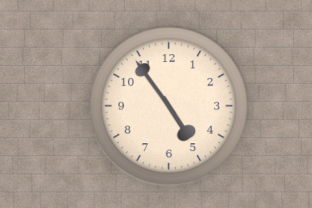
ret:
{"hour": 4, "minute": 54}
